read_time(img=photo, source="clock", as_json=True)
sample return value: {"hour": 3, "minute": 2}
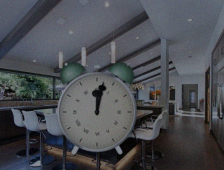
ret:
{"hour": 12, "minute": 2}
